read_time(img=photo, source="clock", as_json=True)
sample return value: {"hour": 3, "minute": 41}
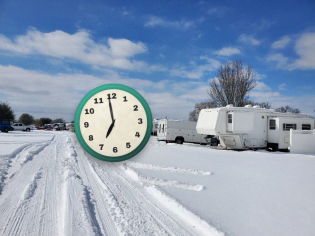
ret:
{"hour": 6, "minute": 59}
